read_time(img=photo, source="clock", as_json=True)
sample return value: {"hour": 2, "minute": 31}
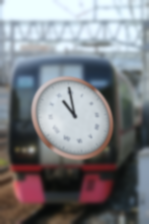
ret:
{"hour": 11, "minute": 0}
